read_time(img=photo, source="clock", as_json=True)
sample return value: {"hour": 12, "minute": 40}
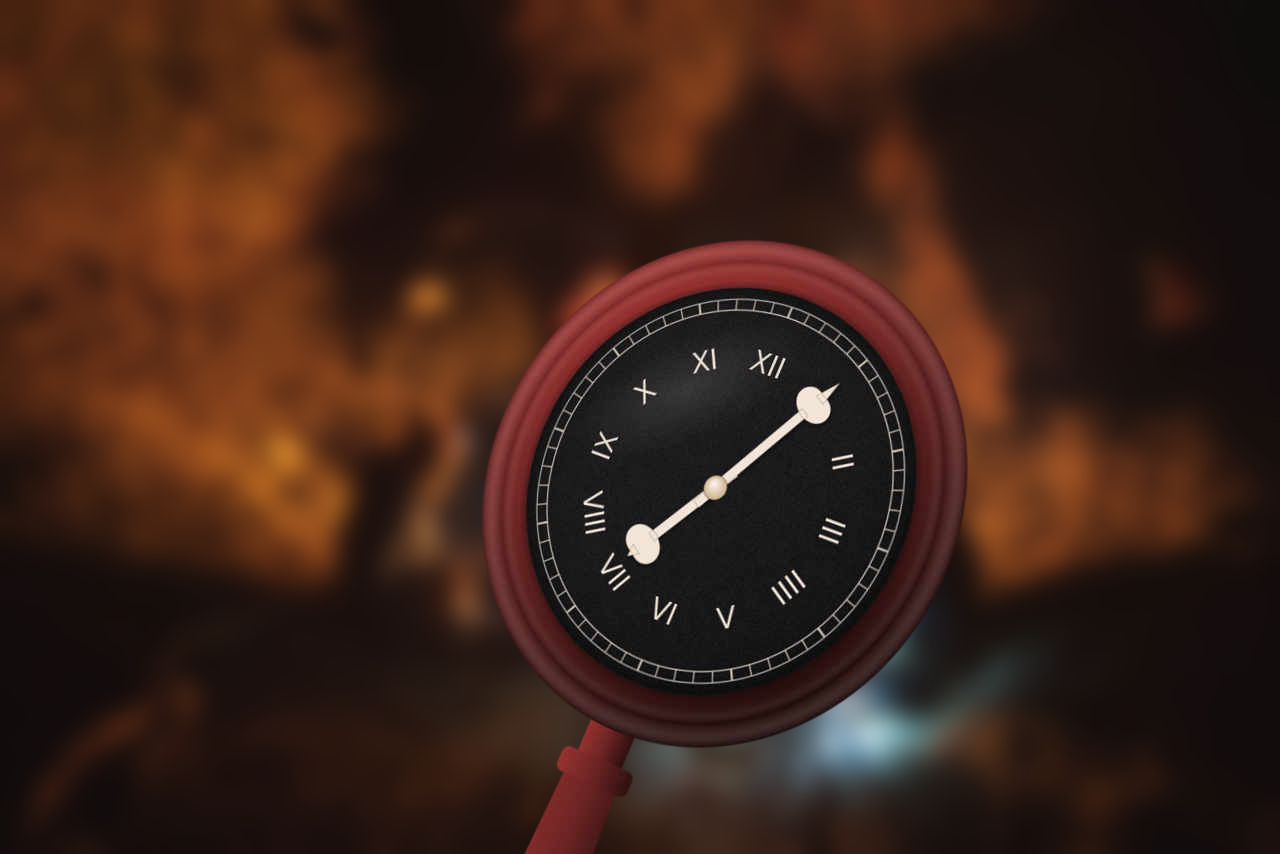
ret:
{"hour": 7, "minute": 5}
